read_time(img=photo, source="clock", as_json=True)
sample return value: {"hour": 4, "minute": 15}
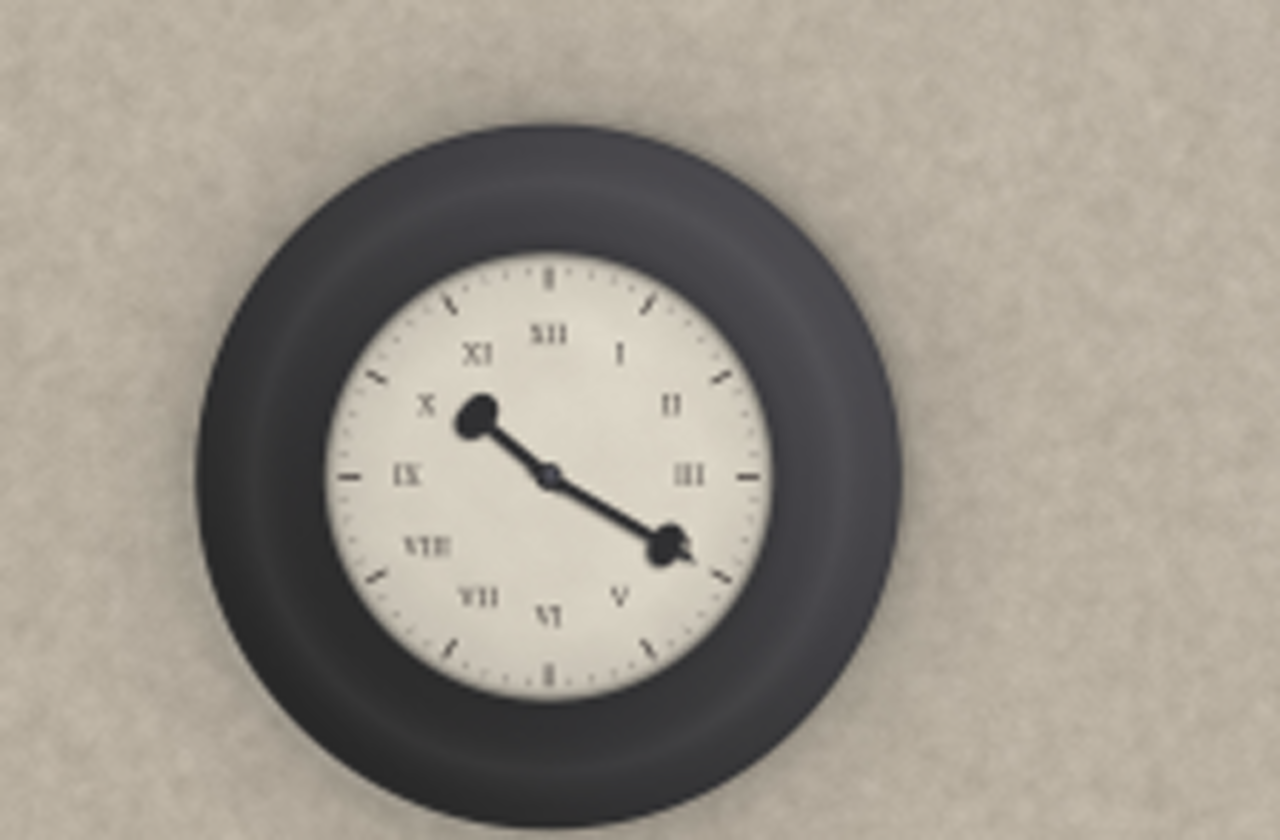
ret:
{"hour": 10, "minute": 20}
